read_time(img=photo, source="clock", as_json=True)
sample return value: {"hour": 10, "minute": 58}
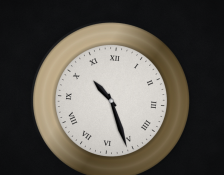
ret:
{"hour": 10, "minute": 26}
